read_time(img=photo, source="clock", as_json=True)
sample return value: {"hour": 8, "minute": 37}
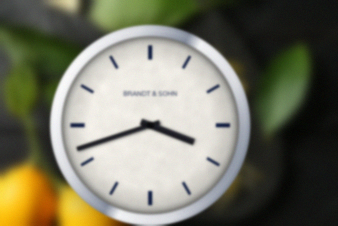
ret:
{"hour": 3, "minute": 42}
